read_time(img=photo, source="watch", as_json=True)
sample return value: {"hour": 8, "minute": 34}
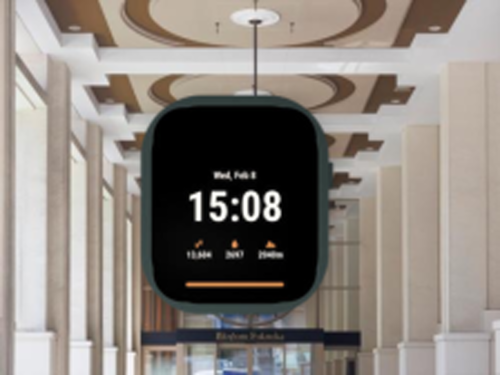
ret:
{"hour": 15, "minute": 8}
